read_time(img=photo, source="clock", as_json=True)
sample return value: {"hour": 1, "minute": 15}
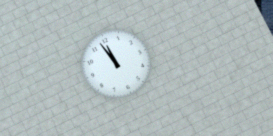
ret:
{"hour": 11, "minute": 58}
